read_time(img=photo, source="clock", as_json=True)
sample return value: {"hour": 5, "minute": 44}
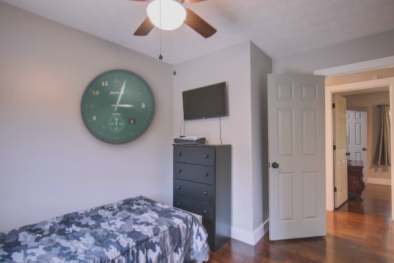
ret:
{"hour": 3, "minute": 3}
